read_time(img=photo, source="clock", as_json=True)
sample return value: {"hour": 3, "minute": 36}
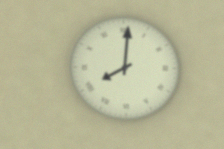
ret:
{"hour": 8, "minute": 1}
